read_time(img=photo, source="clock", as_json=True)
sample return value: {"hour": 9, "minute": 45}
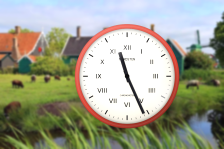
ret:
{"hour": 11, "minute": 26}
